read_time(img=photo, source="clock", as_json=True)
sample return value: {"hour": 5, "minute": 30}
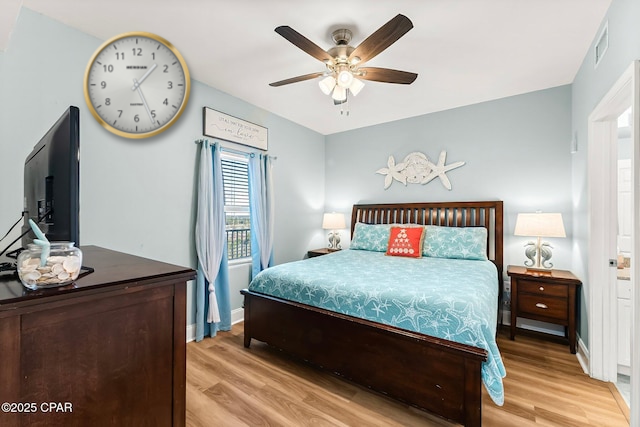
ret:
{"hour": 1, "minute": 26}
